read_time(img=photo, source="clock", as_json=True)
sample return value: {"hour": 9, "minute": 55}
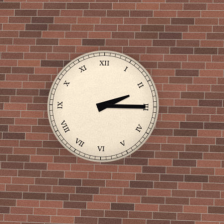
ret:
{"hour": 2, "minute": 15}
